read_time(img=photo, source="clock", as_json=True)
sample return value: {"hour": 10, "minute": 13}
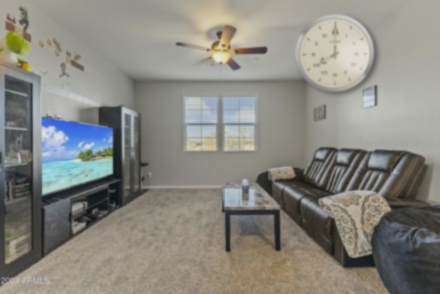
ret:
{"hour": 8, "minute": 0}
